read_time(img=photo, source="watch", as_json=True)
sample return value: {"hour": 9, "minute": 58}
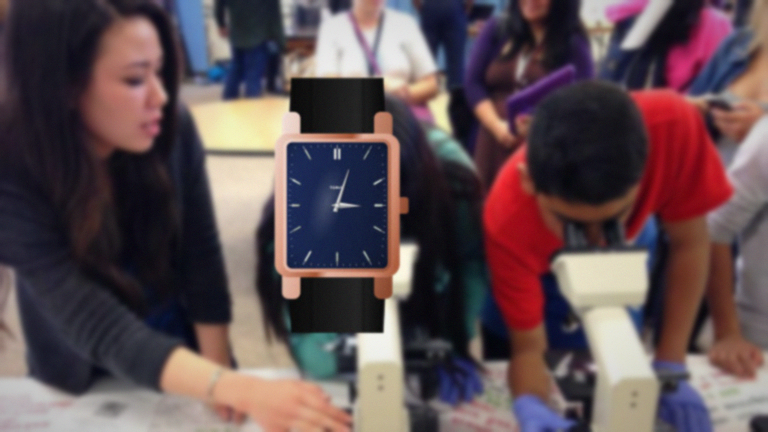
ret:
{"hour": 3, "minute": 3}
